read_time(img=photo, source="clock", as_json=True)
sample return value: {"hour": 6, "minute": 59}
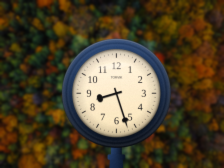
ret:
{"hour": 8, "minute": 27}
